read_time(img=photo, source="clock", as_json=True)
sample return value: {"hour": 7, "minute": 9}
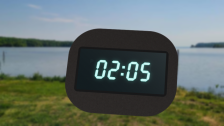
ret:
{"hour": 2, "minute": 5}
